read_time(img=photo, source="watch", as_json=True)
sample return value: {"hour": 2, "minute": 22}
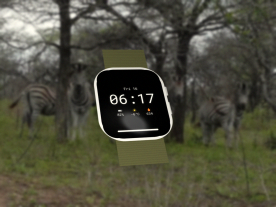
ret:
{"hour": 6, "minute": 17}
